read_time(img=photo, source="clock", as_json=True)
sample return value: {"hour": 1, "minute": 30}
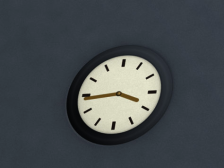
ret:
{"hour": 3, "minute": 44}
